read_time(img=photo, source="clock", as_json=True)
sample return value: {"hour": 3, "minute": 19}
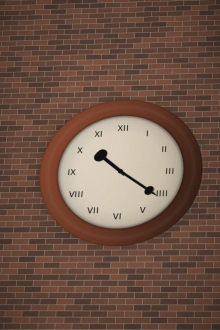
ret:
{"hour": 10, "minute": 21}
